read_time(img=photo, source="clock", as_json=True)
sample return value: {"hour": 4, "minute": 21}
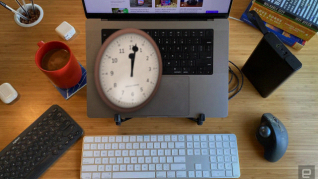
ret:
{"hour": 12, "minute": 2}
